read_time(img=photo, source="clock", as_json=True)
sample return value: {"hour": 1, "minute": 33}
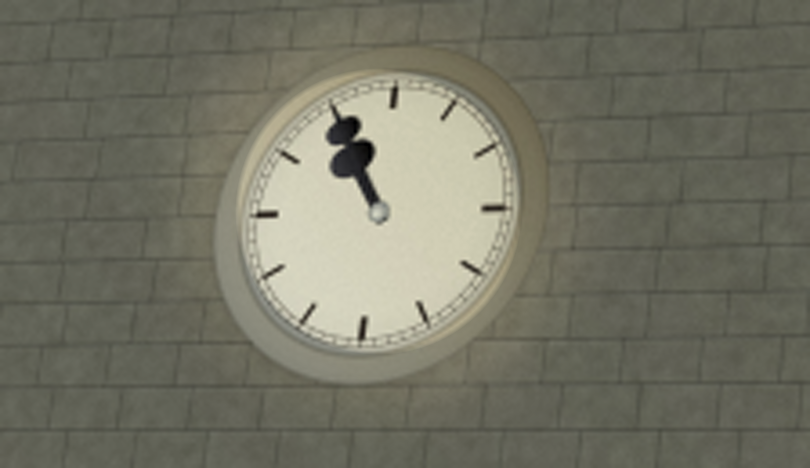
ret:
{"hour": 10, "minute": 55}
